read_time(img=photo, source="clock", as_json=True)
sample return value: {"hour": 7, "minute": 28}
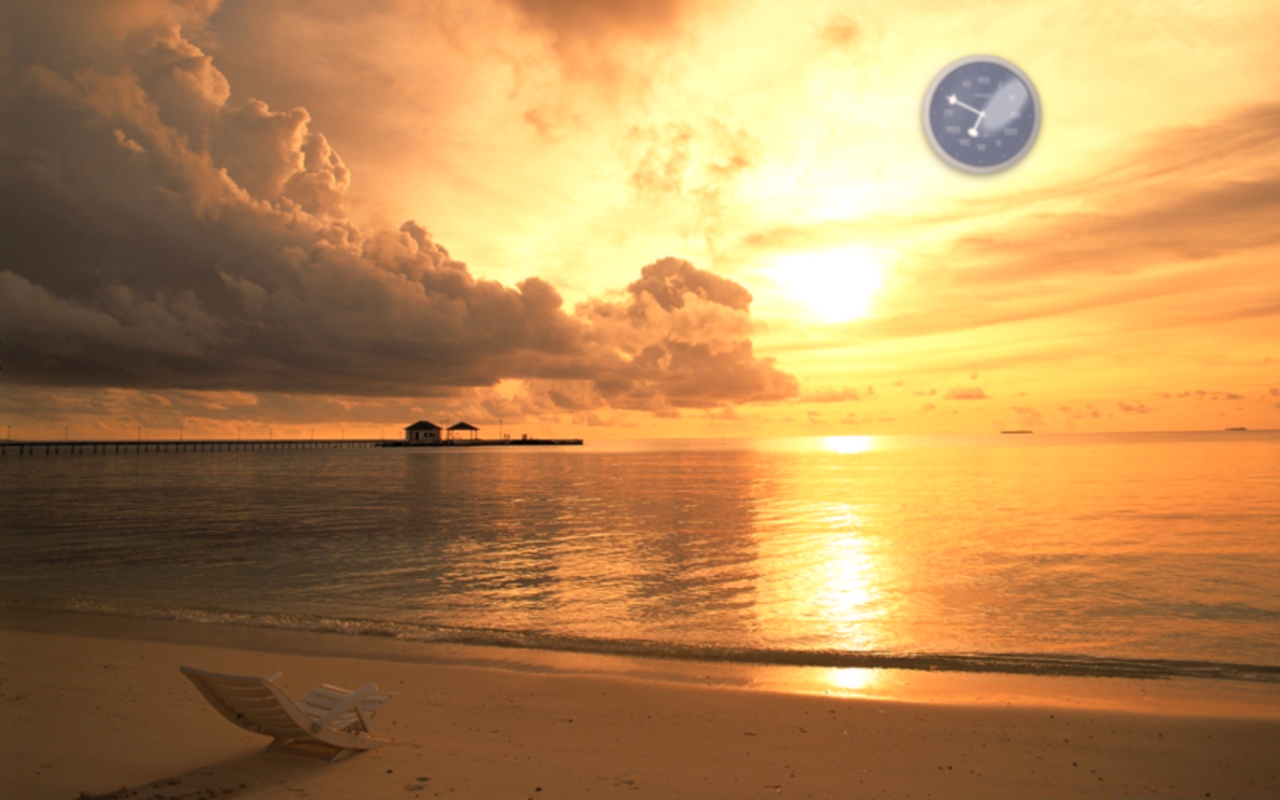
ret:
{"hour": 6, "minute": 49}
